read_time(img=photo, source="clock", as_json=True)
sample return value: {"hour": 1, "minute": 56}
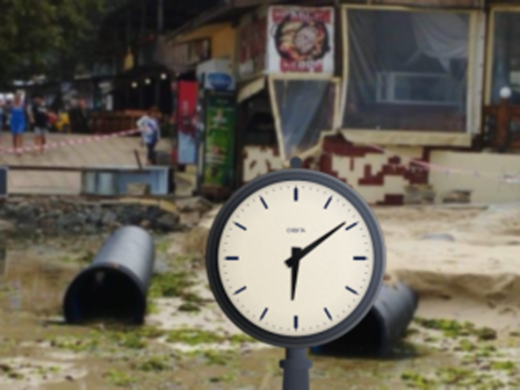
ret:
{"hour": 6, "minute": 9}
